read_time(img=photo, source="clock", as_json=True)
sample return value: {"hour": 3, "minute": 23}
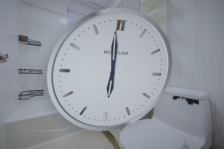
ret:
{"hour": 5, "minute": 59}
